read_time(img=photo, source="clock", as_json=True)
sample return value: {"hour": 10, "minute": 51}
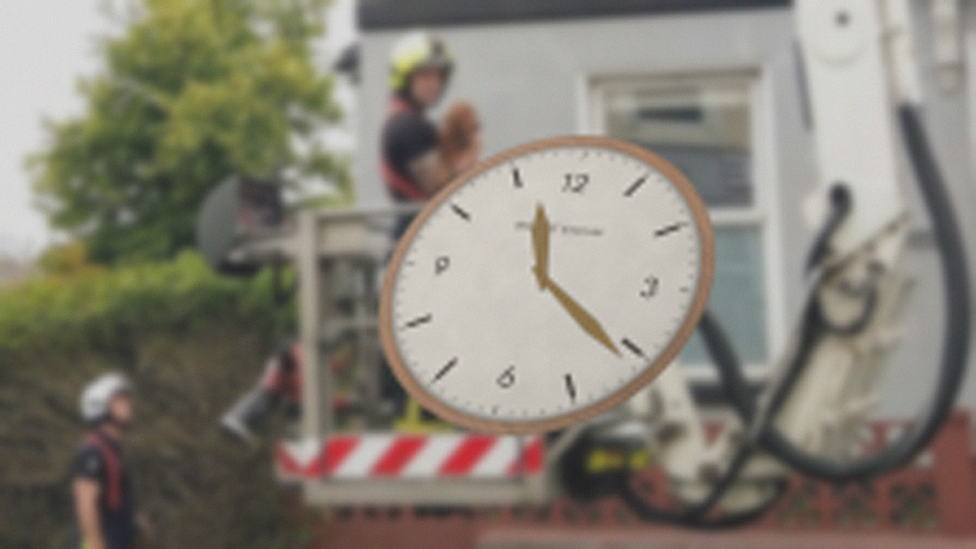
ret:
{"hour": 11, "minute": 21}
